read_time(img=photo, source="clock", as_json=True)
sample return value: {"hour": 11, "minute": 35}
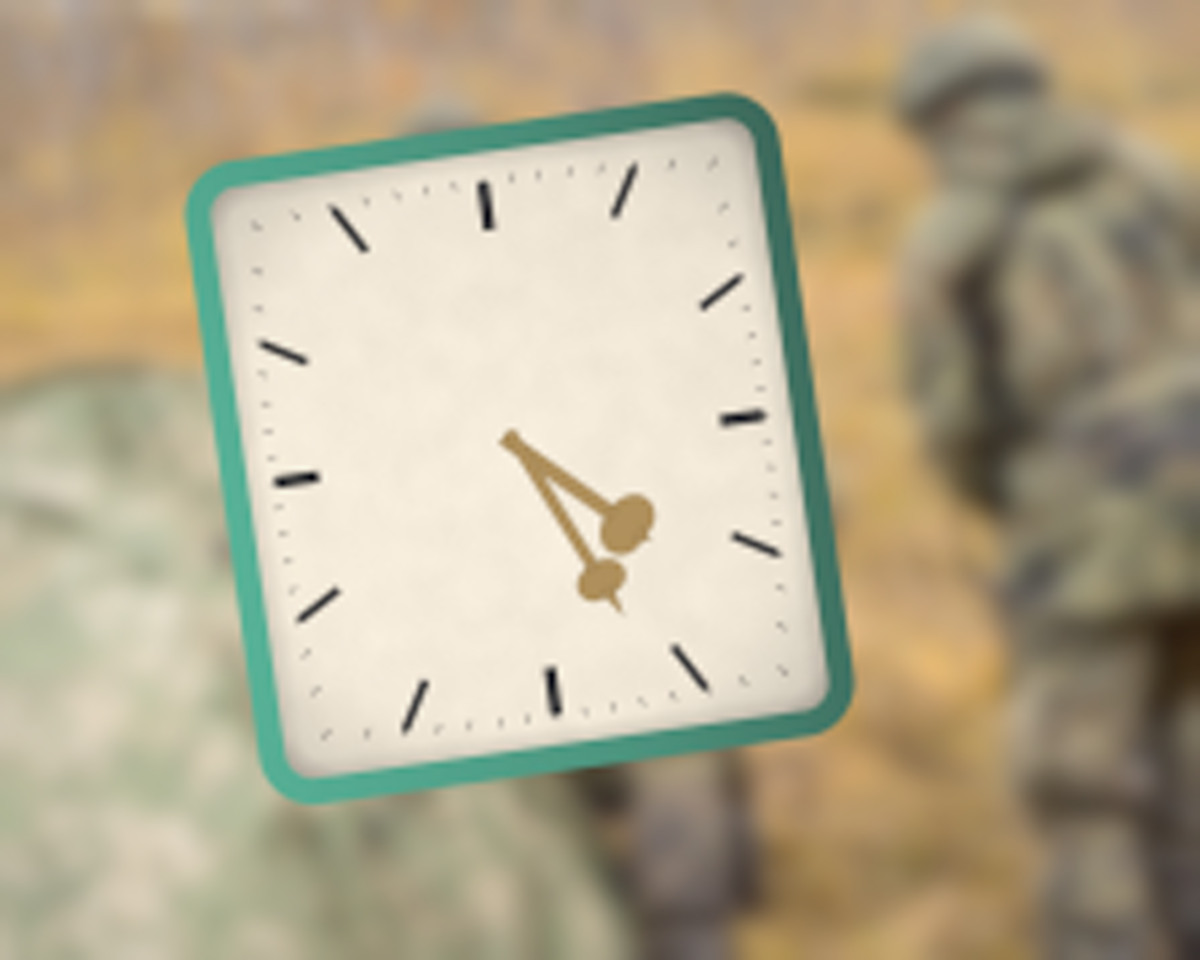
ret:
{"hour": 4, "minute": 26}
